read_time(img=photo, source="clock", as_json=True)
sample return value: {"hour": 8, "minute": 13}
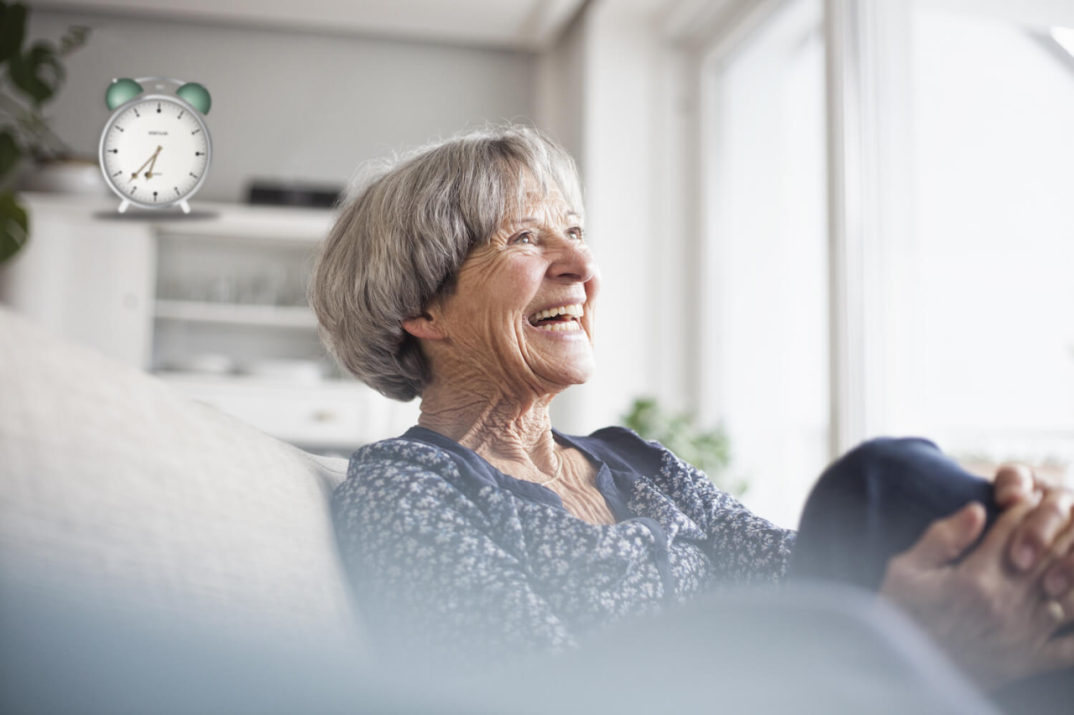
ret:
{"hour": 6, "minute": 37}
